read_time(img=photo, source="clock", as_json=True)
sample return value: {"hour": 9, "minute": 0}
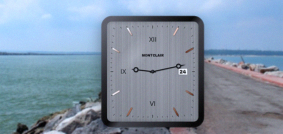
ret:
{"hour": 9, "minute": 13}
